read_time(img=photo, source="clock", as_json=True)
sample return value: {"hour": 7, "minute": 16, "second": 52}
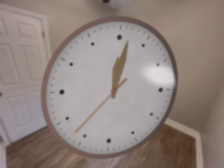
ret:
{"hour": 12, "minute": 1, "second": 37}
